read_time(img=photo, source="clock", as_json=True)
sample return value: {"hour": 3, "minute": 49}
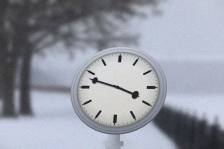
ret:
{"hour": 3, "minute": 48}
